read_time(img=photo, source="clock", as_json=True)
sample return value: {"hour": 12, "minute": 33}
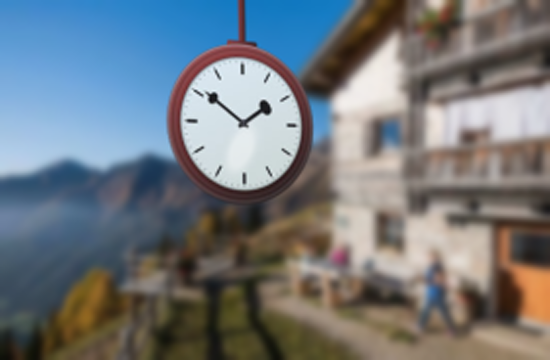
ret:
{"hour": 1, "minute": 51}
